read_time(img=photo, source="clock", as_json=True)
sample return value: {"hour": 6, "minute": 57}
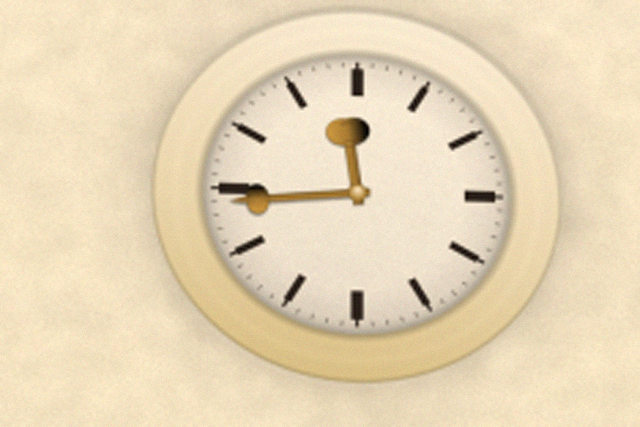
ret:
{"hour": 11, "minute": 44}
